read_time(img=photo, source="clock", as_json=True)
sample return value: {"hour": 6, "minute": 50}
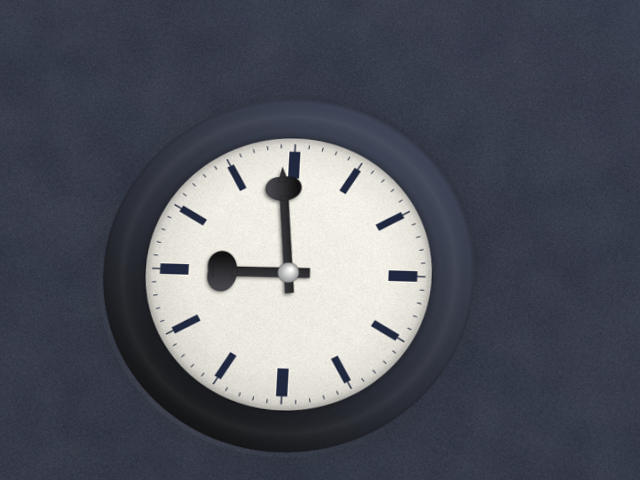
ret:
{"hour": 8, "minute": 59}
